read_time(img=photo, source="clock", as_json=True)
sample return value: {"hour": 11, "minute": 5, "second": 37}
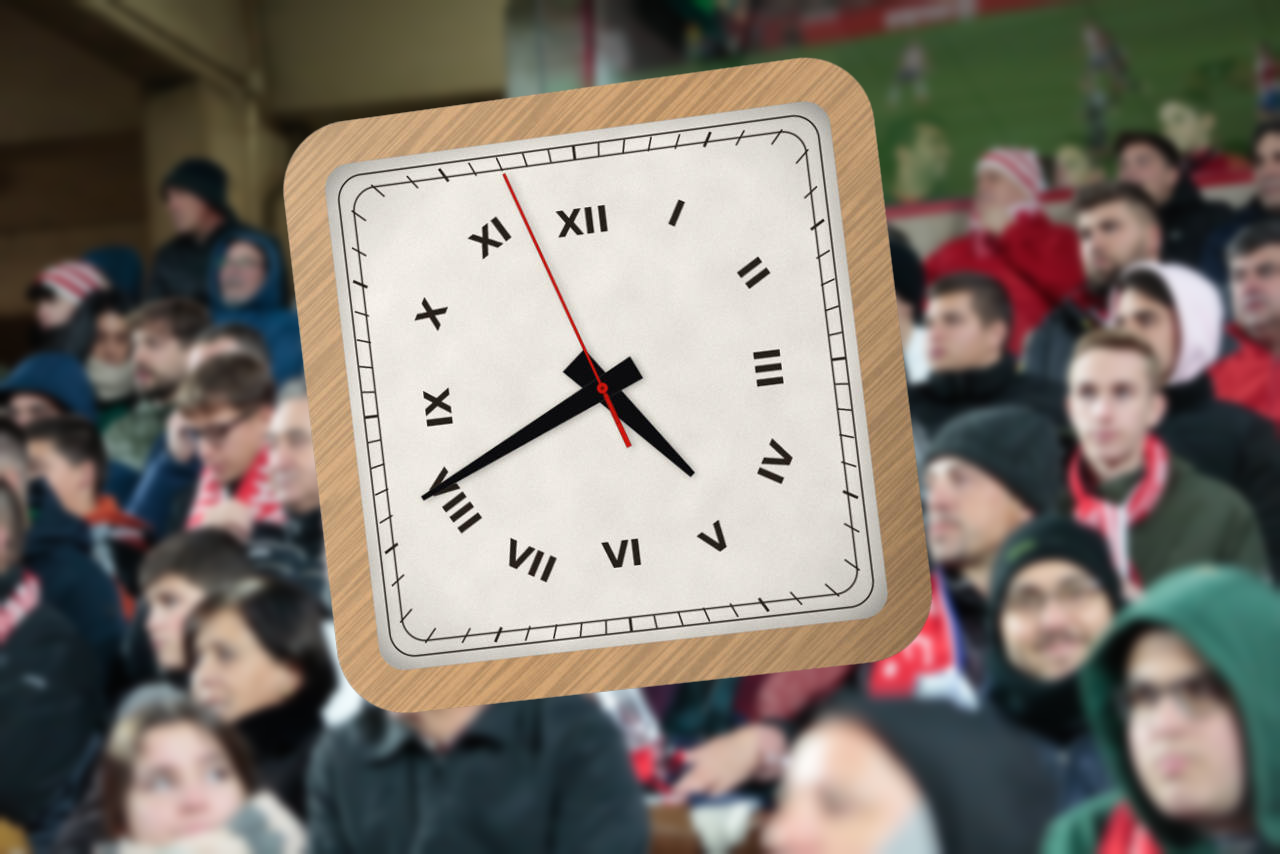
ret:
{"hour": 4, "minute": 40, "second": 57}
